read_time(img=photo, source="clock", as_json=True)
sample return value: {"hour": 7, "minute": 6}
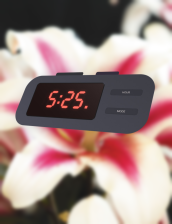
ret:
{"hour": 5, "minute": 25}
